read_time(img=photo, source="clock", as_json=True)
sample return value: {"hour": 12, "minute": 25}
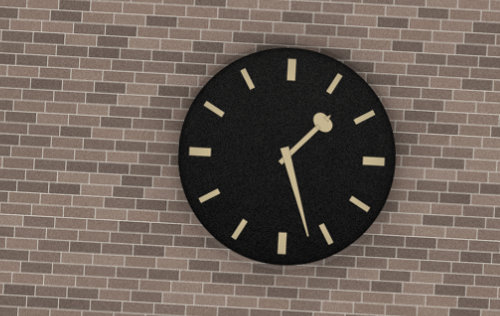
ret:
{"hour": 1, "minute": 27}
